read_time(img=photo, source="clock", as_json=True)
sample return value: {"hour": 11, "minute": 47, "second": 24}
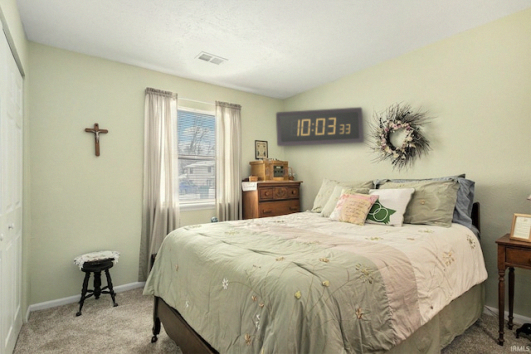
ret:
{"hour": 10, "minute": 3, "second": 33}
